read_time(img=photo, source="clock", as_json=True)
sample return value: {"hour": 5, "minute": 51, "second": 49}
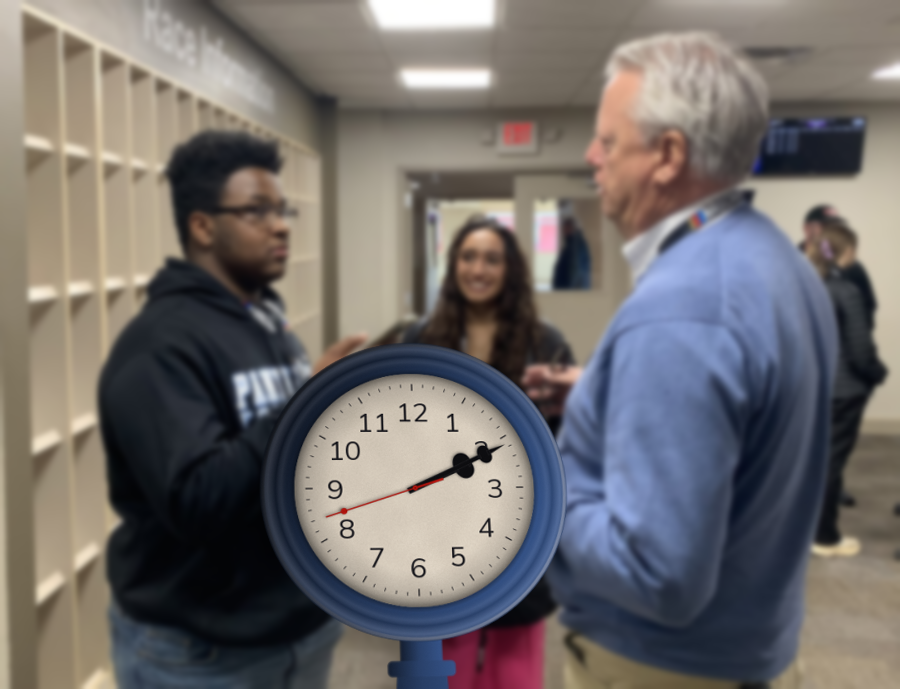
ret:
{"hour": 2, "minute": 10, "second": 42}
